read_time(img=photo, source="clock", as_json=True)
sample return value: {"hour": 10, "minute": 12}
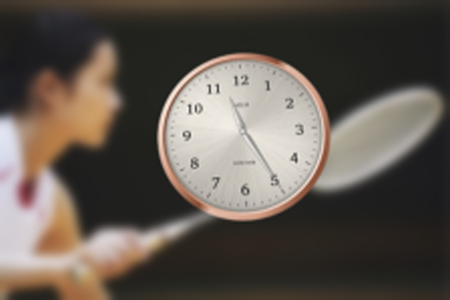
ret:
{"hour": 11, "minute": 25}
